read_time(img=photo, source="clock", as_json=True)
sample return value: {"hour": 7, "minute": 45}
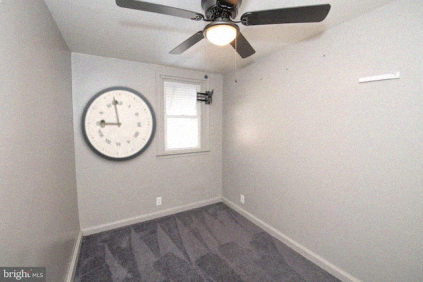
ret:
{"hour": 8, "minute": 58}
